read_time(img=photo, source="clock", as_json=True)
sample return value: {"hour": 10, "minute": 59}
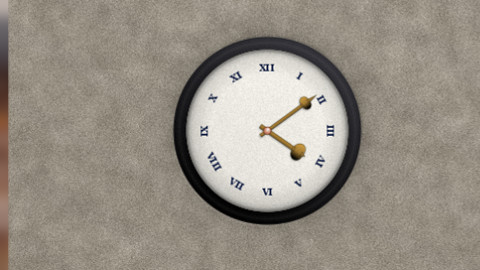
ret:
{"hour": 4, "minute": 9}
